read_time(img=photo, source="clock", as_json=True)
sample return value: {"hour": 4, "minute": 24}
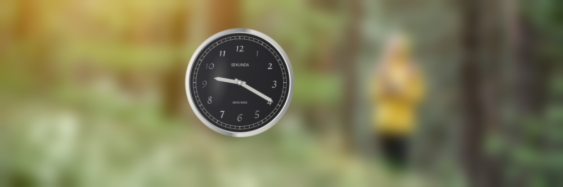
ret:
{"hour": 9, "minute": 20}
